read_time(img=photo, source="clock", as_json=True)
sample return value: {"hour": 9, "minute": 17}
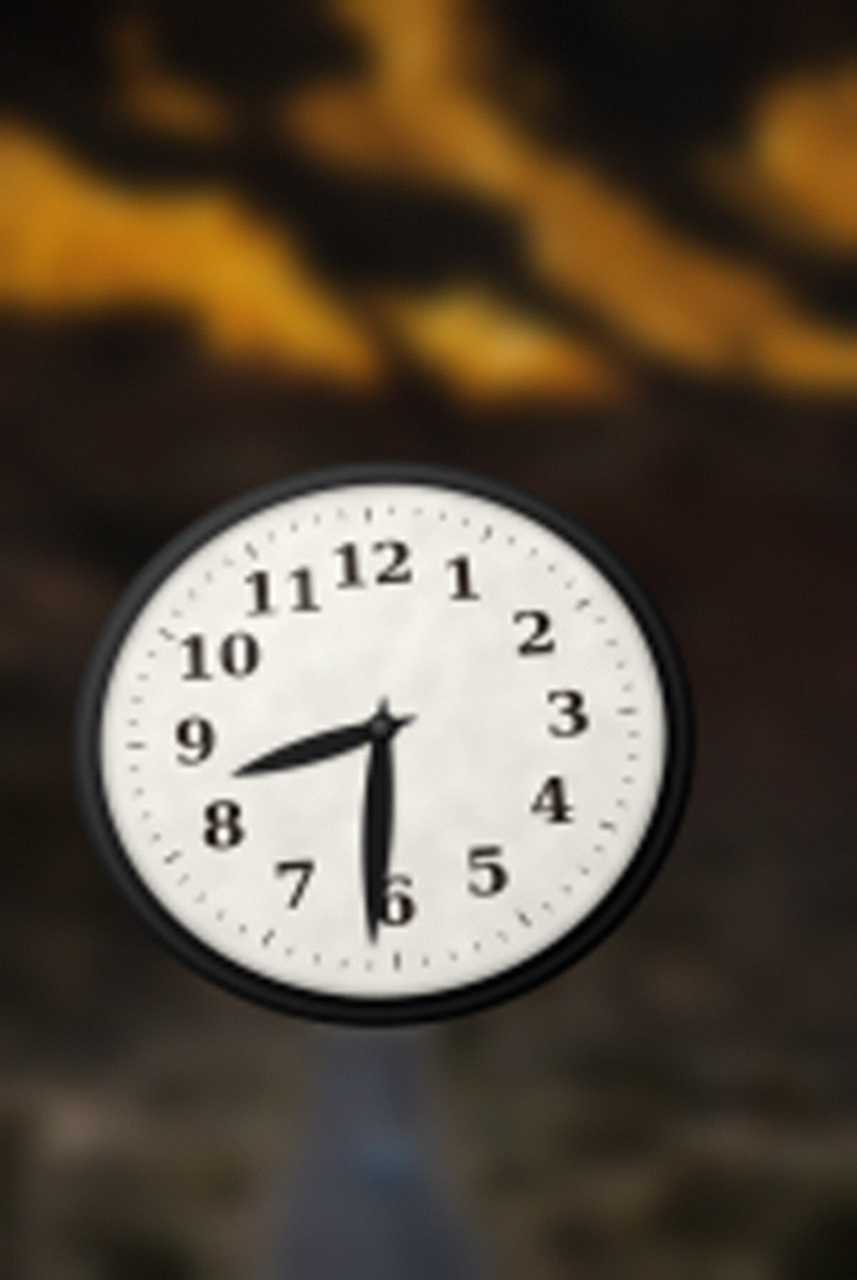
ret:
{"hour": 8, "minute": 31}
